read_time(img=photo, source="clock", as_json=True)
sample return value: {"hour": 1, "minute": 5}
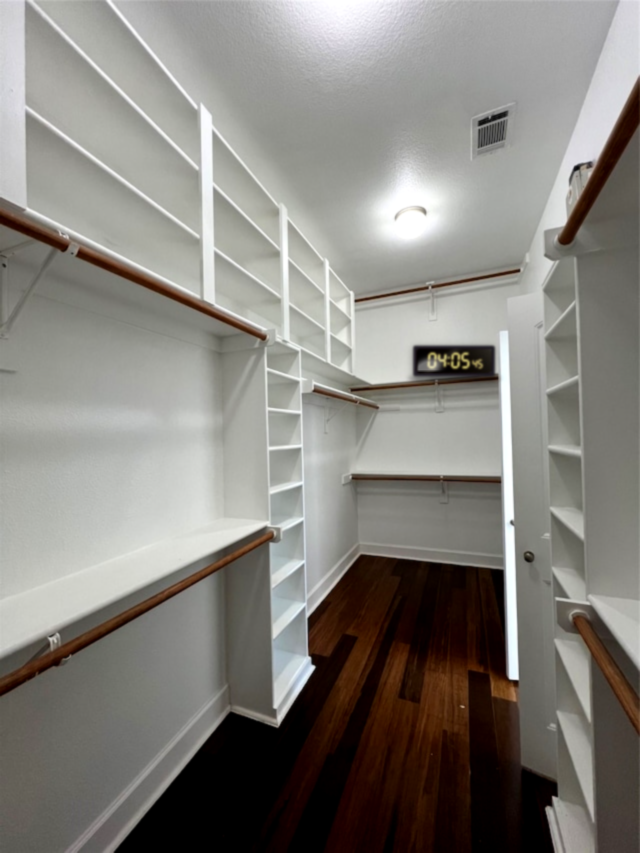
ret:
{"hour": 4, "minute": 5}
